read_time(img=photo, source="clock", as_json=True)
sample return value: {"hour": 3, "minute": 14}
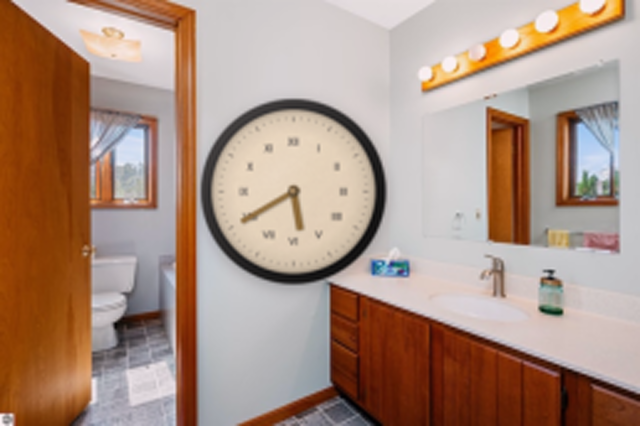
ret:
{"hour": 5, "minute": 40}
